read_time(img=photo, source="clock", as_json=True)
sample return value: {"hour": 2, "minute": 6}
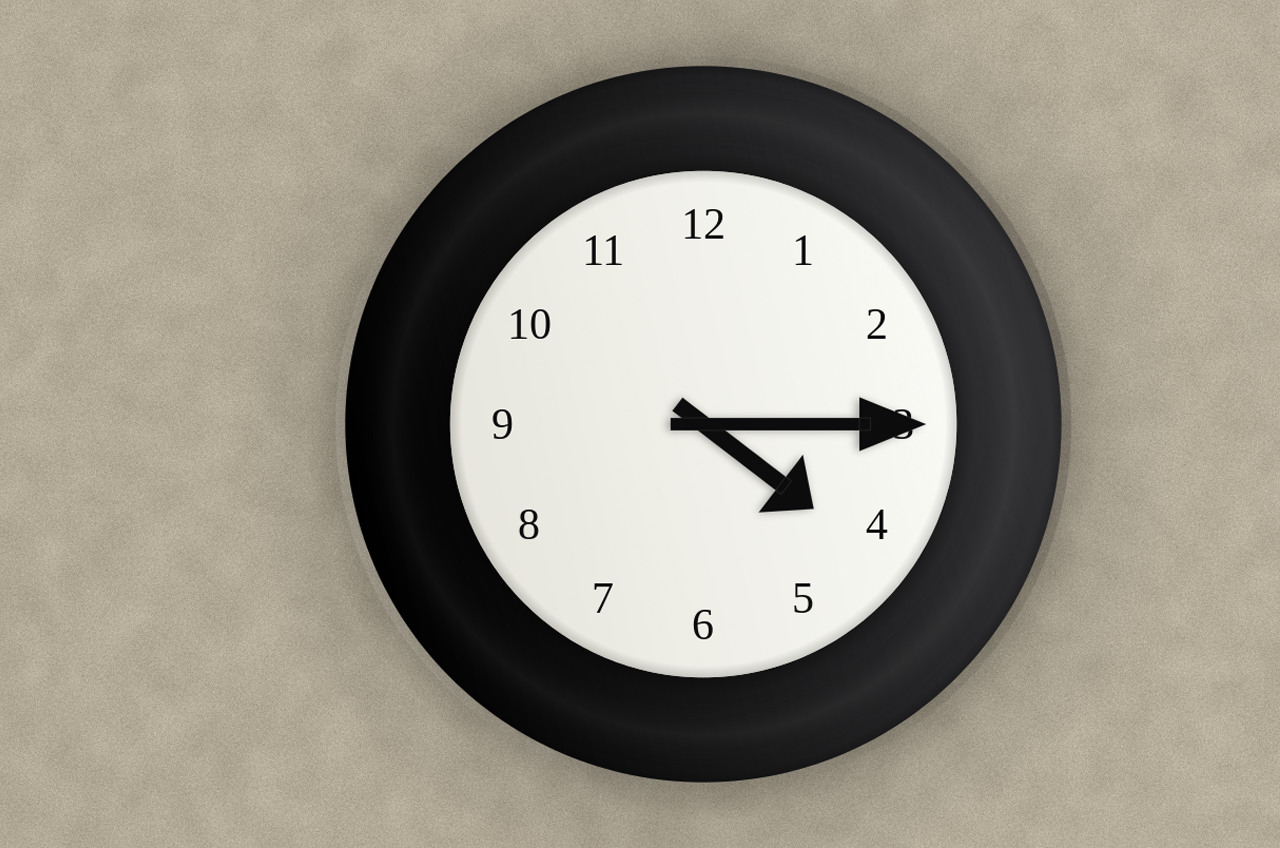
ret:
{"hour": 4, "minute": 15}
